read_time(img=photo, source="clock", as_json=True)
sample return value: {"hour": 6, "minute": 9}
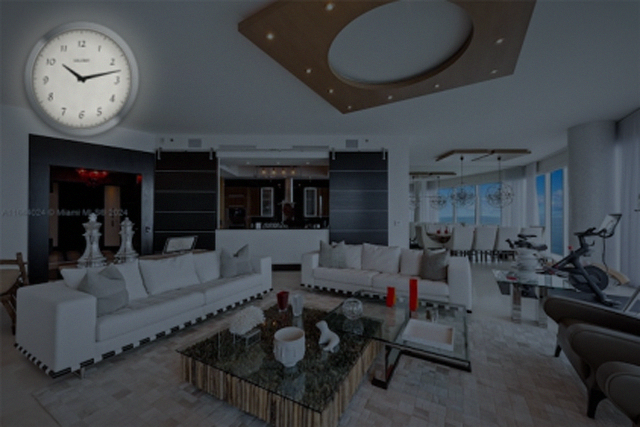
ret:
{"hour": 10, "minute": 13}
